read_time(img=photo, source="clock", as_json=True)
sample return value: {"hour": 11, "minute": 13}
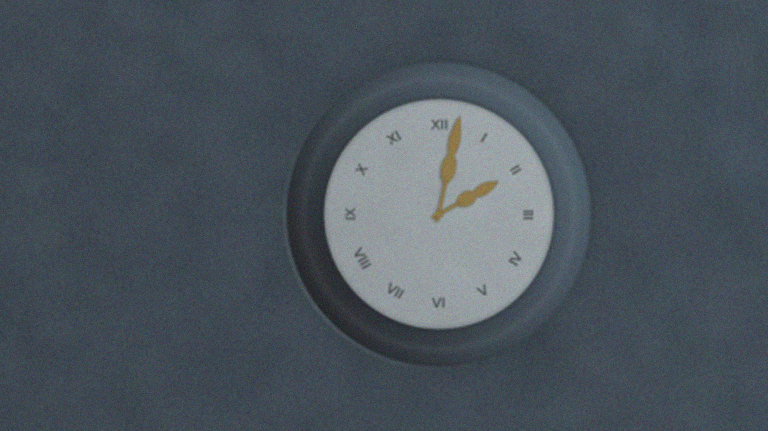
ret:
{"hour": 2, "minute": 2}
